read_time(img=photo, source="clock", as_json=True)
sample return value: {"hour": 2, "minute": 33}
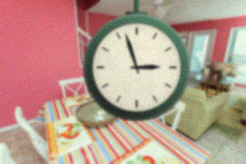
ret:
{"hour": 2, "minute": 57}
